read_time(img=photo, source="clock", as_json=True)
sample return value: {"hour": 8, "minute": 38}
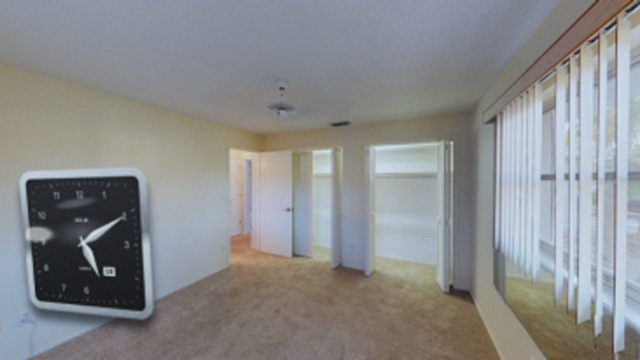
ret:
{"hour": 5, "minute": 10}
